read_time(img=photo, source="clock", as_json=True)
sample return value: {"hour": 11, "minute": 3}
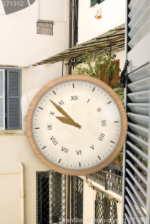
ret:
{"hour": 9, "minute": 53}
